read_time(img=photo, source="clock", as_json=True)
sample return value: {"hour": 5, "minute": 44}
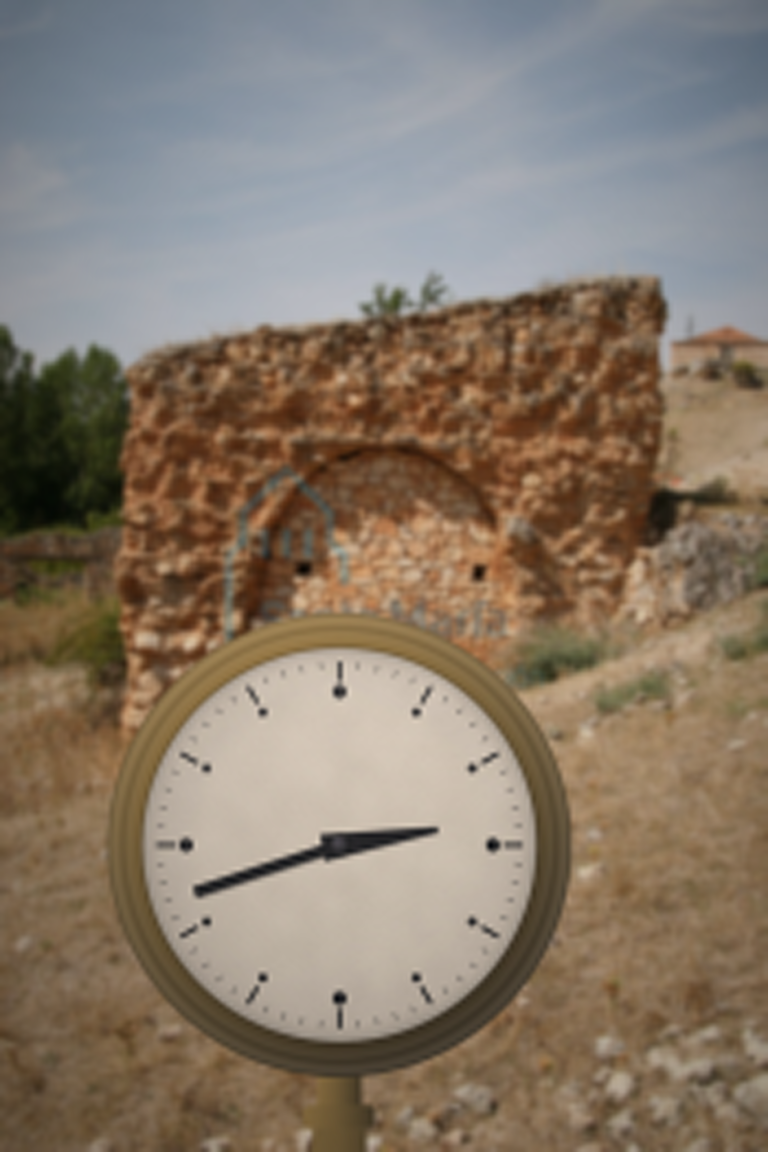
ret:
{"hour": 2, "minute": 42}
